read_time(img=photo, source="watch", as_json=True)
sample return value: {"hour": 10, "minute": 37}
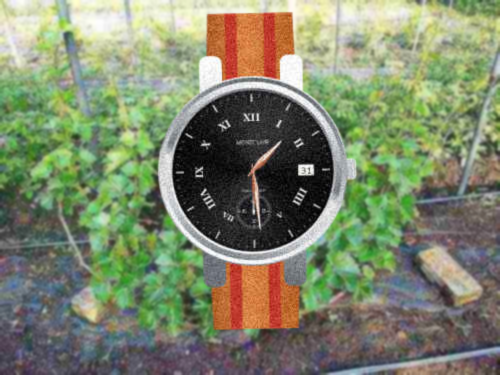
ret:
{"hour": 1, "minute": 29}
